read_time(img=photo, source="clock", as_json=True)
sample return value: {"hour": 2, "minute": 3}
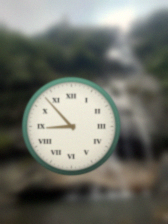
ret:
{"hour": 8, "minute": 53}
